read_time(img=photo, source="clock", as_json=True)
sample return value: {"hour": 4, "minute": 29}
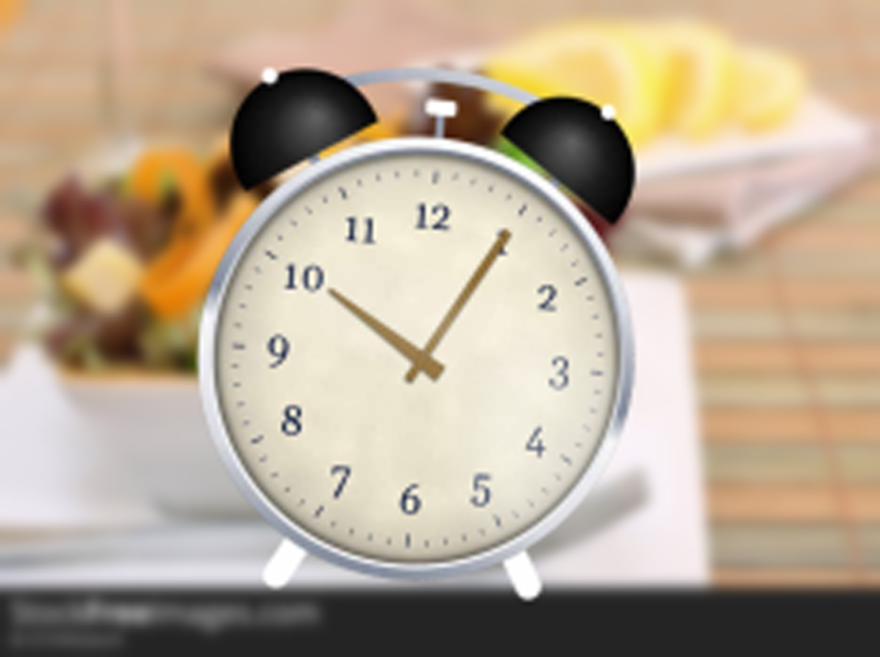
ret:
{"hour": 10, "minute": 5}
